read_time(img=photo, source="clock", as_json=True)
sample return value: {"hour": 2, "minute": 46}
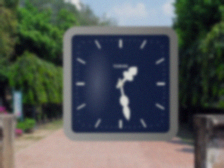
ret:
{"hour": 1, "minute": 28}
